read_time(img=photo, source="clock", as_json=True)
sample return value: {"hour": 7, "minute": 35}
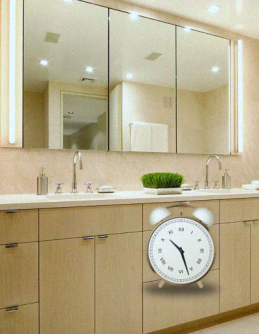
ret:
{"hour": 10, "minute": 27}
